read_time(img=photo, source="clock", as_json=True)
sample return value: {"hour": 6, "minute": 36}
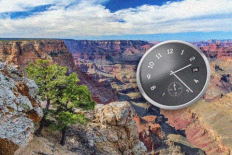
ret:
{"hour": 2, "minute": 24}
